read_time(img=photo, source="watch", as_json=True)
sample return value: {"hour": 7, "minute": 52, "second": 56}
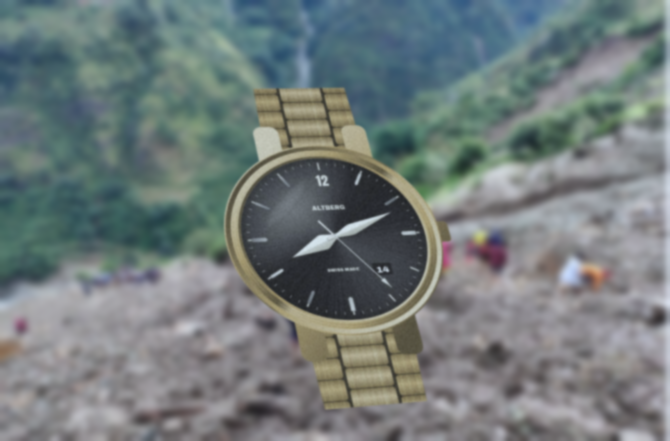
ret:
{"hour": 8, "minute": 11, "second": 24}
